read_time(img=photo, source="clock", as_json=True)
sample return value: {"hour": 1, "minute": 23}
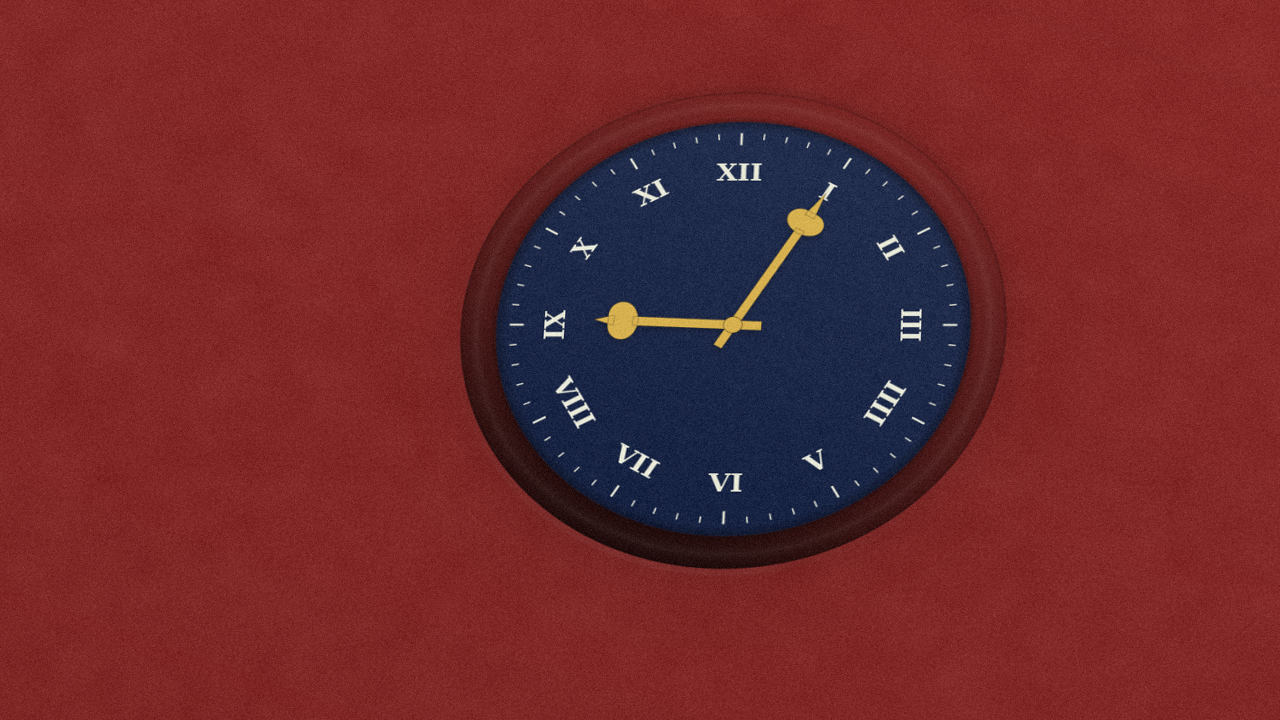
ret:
{"hour": 9, "minute": 5}
